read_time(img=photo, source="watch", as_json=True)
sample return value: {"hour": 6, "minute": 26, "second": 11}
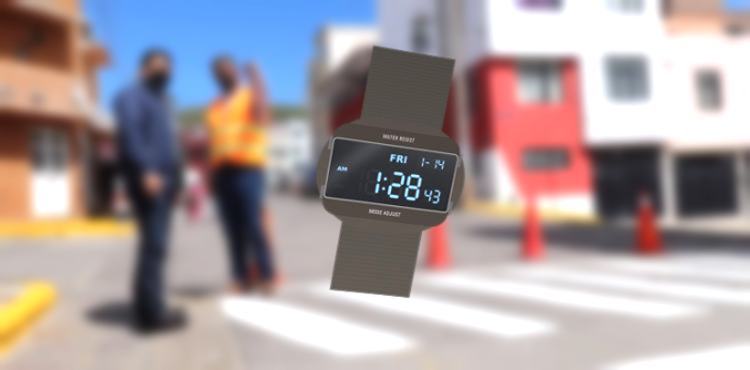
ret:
{"hour": 1, "minute": 28, "second": 43}
